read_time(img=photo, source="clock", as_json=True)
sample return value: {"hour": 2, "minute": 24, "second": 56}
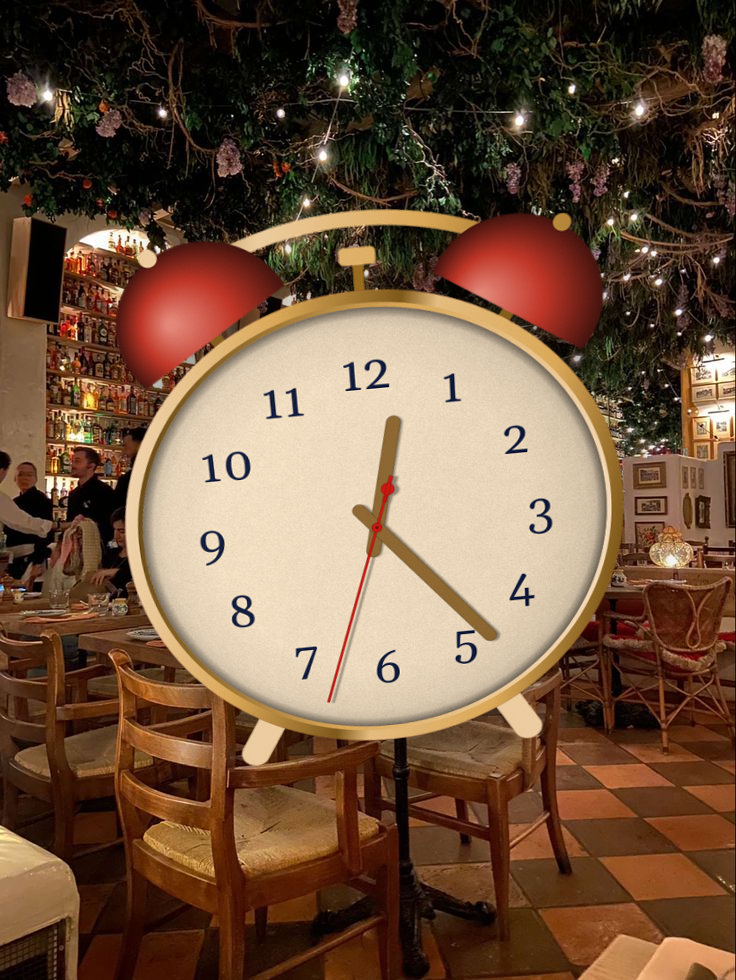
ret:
{"hour": 12, "minute": 23, "second": 33}
